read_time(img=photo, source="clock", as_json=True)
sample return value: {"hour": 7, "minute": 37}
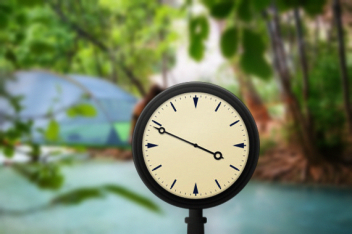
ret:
{"hour": 3, "minute": 49}
